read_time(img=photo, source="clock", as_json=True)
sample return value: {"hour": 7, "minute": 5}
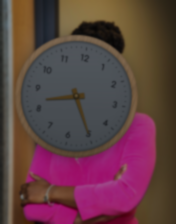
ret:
{"hour": 8, "minute": 25}
